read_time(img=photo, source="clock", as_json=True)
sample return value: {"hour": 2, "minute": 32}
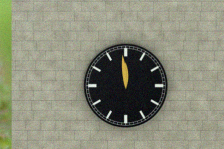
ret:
{"hour": 11, "minute": 59}
